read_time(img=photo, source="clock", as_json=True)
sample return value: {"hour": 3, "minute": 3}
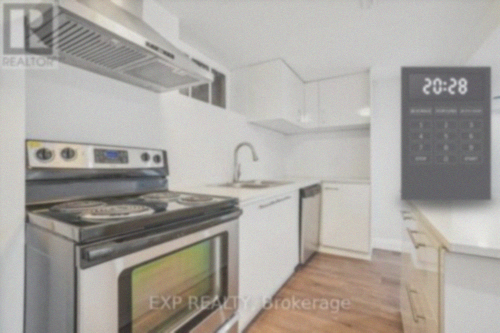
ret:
{"hour": 20, "minute": 28}
